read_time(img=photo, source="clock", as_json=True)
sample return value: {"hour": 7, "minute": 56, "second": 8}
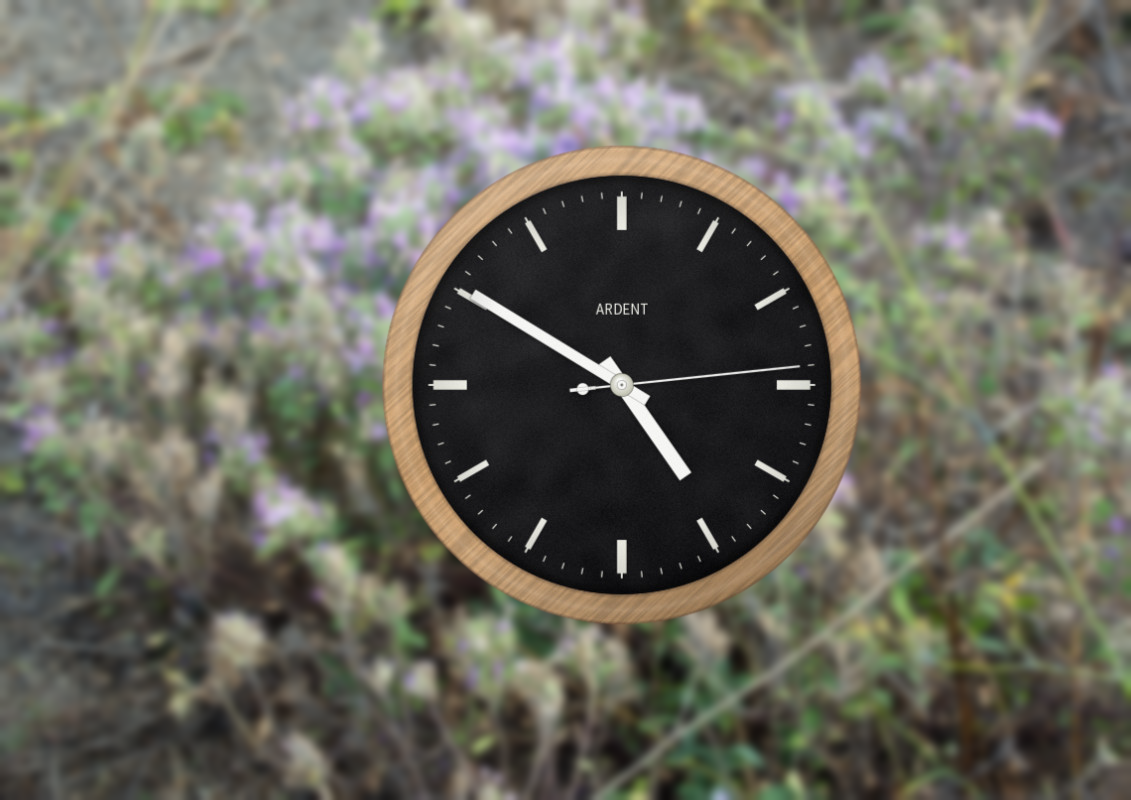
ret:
{"hour": 4, "minute": 50, "second": 14}
